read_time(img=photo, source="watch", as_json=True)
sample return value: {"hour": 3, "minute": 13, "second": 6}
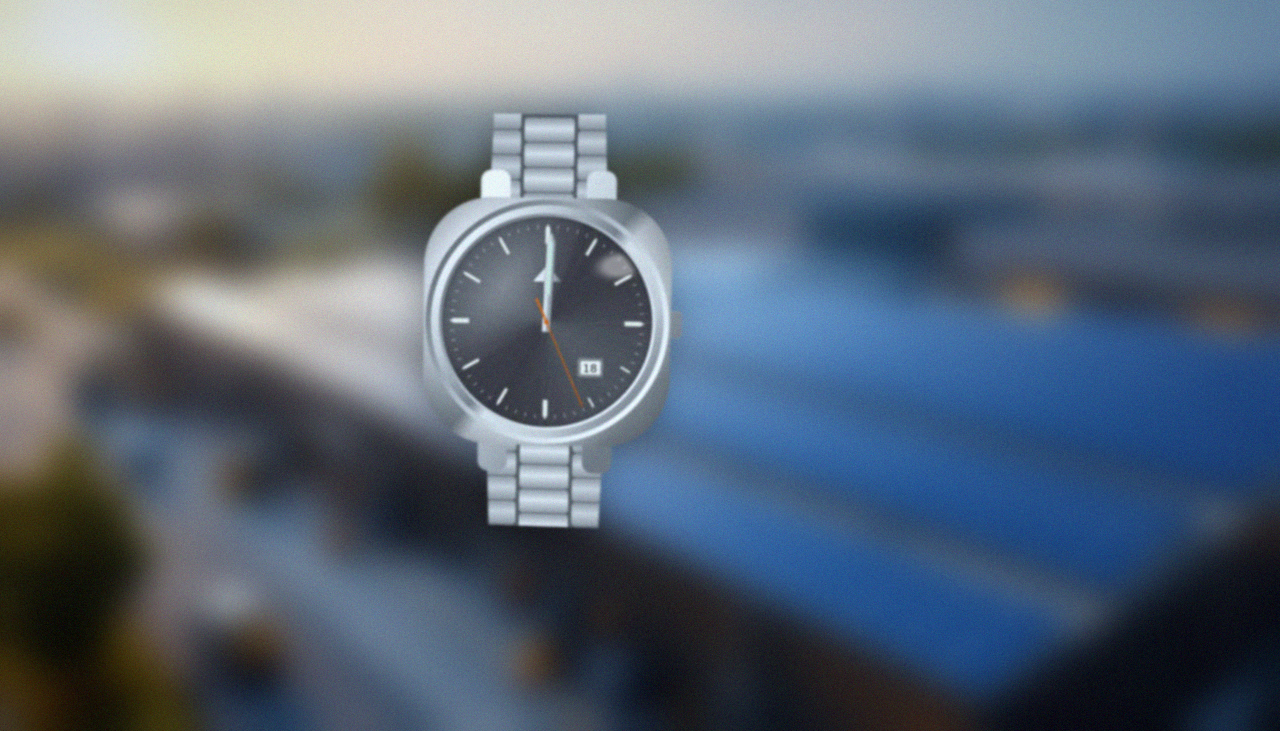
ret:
{"hour": 12, "minute": 0, "second": 26}
